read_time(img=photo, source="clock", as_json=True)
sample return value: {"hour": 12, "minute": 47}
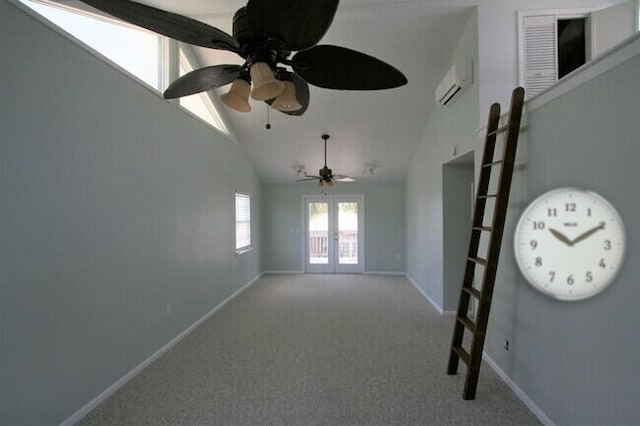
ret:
{"hour": 10, "minute": 10}
